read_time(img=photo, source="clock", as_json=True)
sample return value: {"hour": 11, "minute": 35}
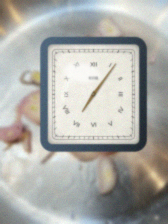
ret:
{"hour": 7, "minute": 6}
